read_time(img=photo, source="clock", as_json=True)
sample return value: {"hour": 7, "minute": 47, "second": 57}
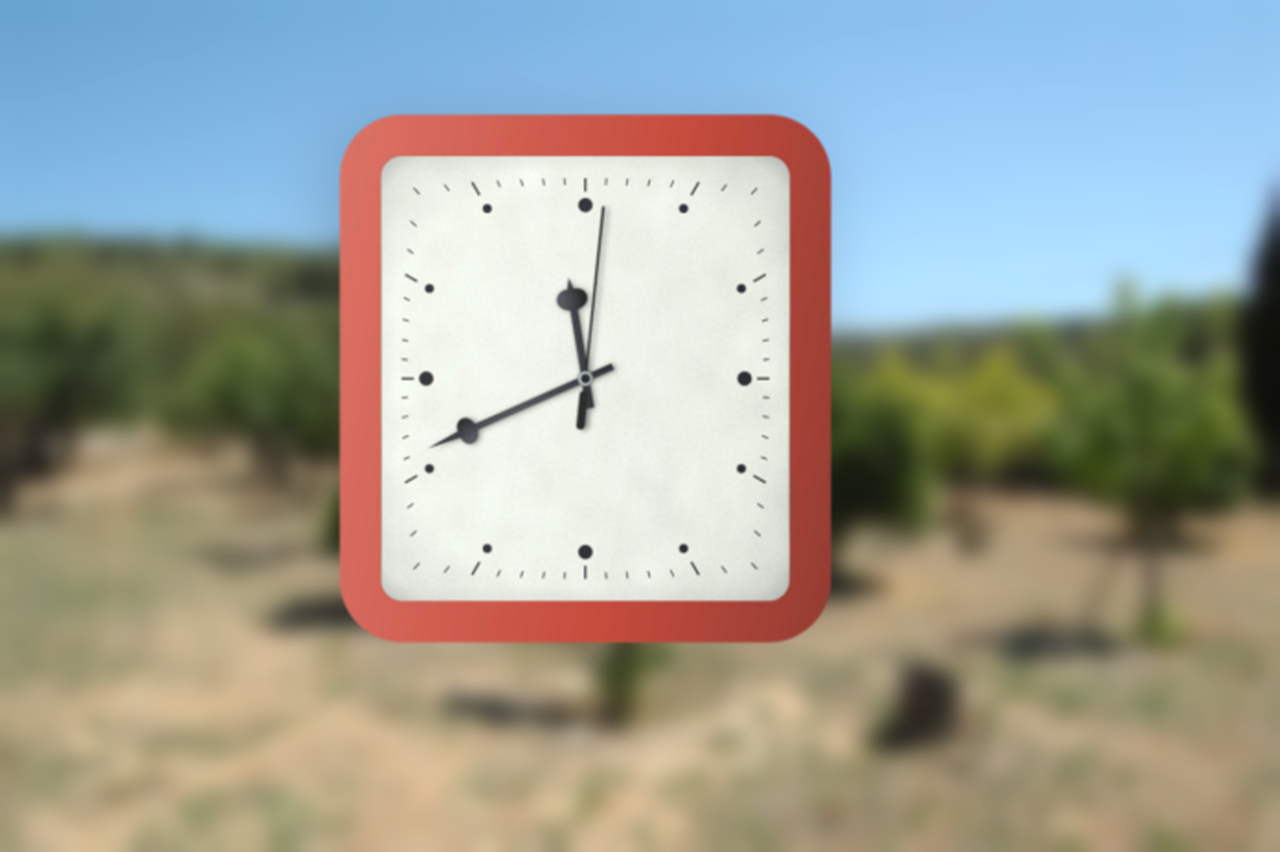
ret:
{"hour": 11, "minute": 41, "second": 1}
